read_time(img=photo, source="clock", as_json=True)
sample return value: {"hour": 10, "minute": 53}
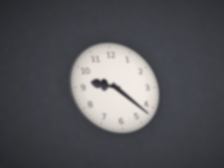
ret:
{"hour": 9, "minute": 22}
